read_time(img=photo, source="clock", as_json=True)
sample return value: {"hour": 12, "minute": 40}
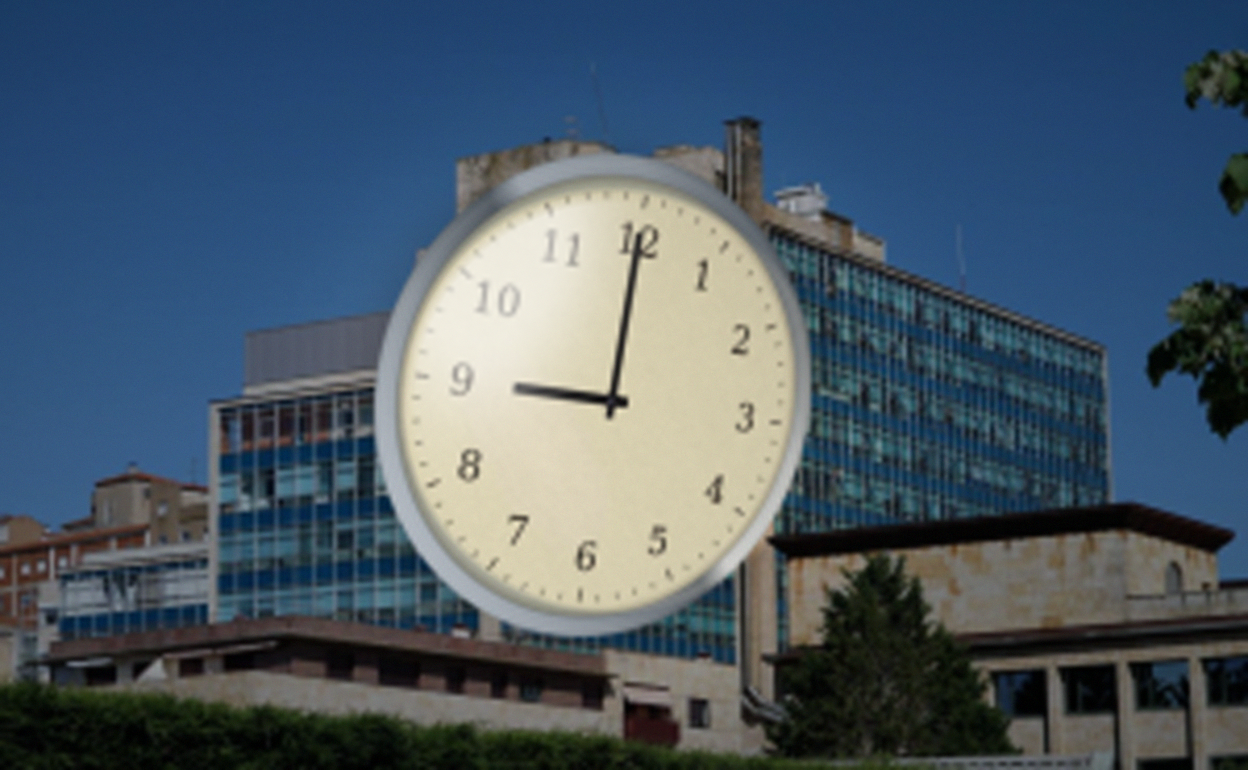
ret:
{"hour": 9, "minute": 0}
